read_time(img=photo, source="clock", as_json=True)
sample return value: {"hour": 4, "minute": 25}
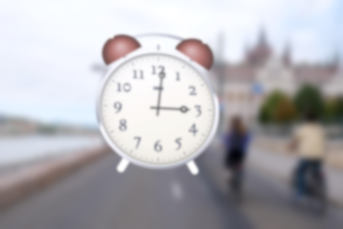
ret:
{"hour": 3, "minute": 1}
